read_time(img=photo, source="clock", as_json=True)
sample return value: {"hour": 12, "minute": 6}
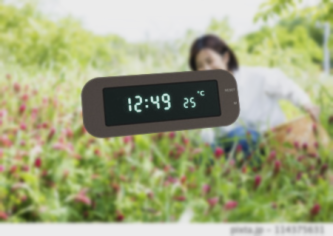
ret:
{"hour": 12, "minute": 49}
